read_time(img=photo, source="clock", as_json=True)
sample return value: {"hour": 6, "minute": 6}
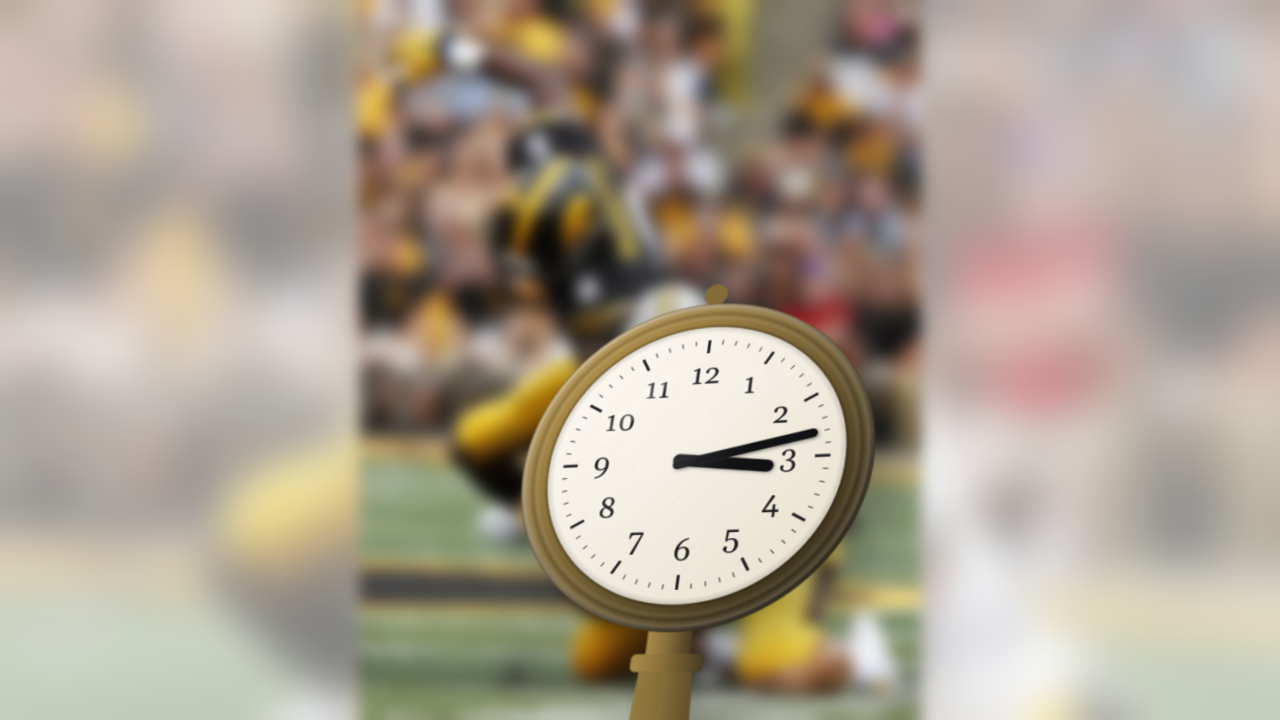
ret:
{"hour": 3, "minute": 13}
